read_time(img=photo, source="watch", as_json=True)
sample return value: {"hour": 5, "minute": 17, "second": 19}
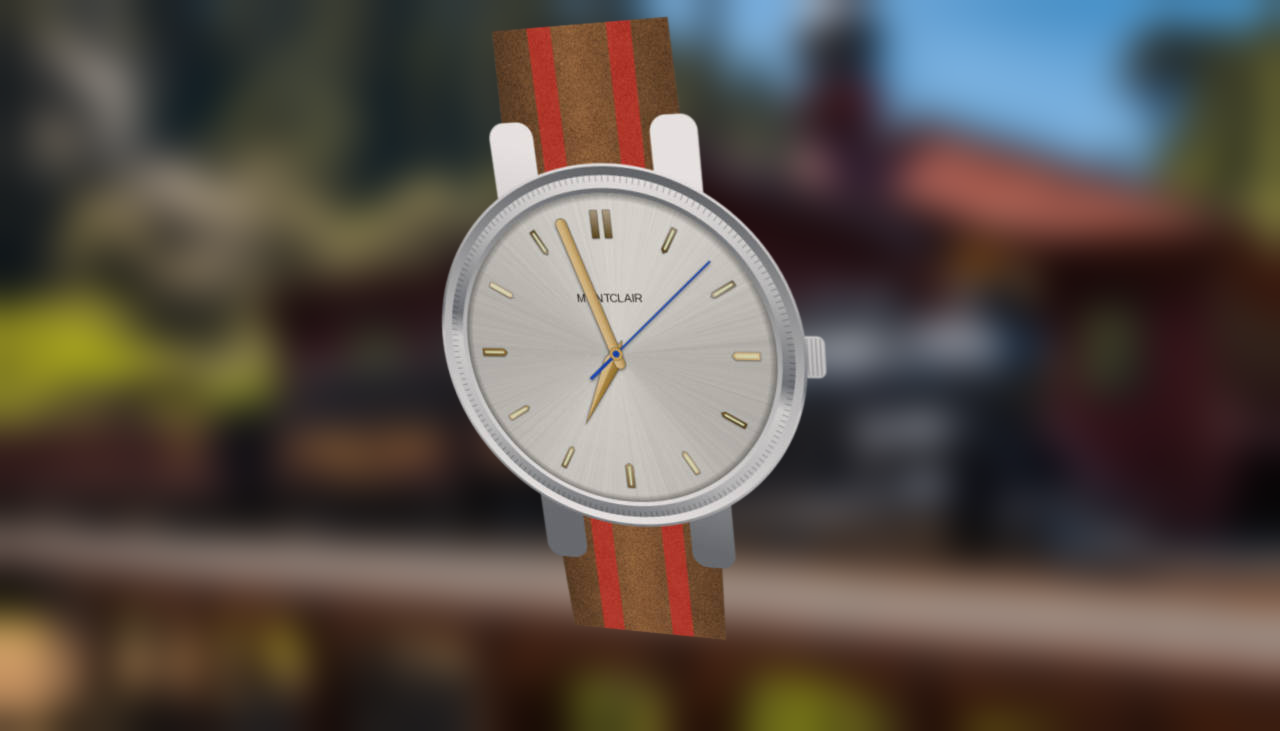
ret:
{"hour": 6, "minute": 57, "second": 8}
